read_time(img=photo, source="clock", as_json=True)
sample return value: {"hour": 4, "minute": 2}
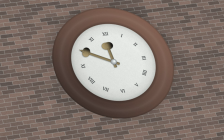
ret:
{"hour": 11, "minute": 50}
